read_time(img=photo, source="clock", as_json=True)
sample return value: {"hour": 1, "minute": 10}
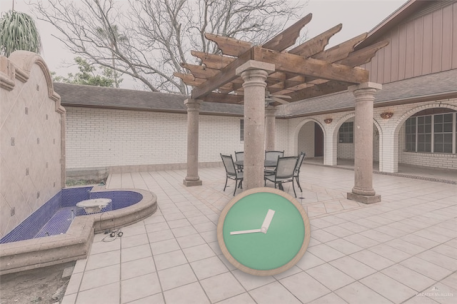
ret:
{"hour": 12, "minute": 44}
